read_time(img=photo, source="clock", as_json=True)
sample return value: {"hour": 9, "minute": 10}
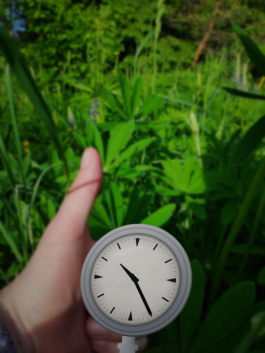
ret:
{"hour": 10, "minute": 25}
